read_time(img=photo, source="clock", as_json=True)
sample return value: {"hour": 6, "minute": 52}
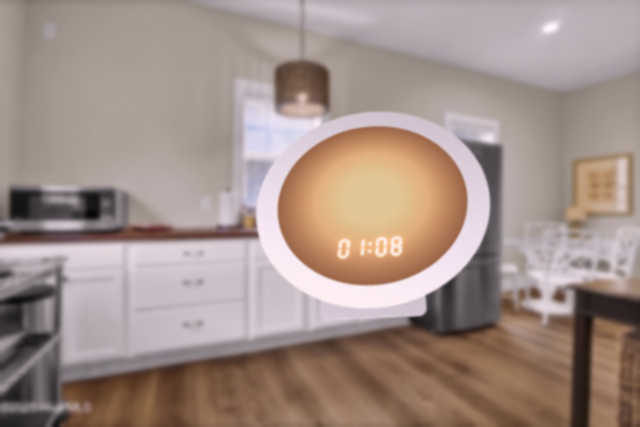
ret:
{"hour": 1, "minute": 8}
